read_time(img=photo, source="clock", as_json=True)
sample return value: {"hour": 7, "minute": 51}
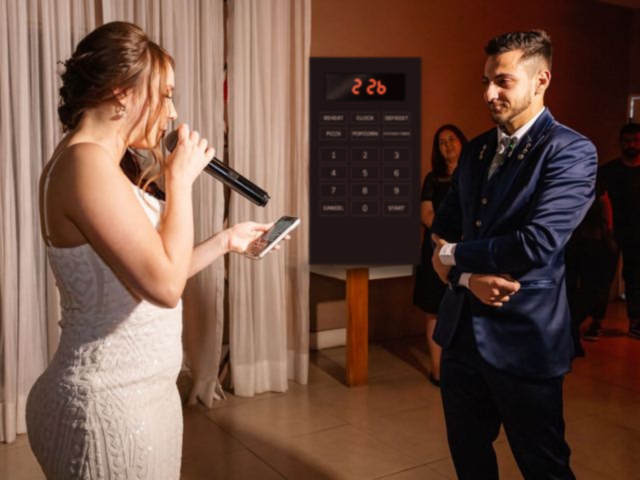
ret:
{"hour": 2, "minute": 26}
